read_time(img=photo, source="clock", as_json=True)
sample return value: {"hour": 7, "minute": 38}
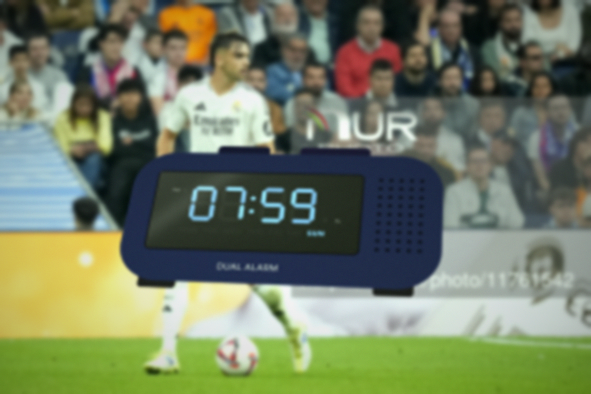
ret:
{"hour": 7, "minute": 59}
